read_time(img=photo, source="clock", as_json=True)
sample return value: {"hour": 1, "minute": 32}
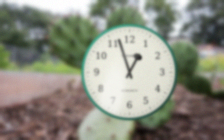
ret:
{"hour": 12, "minute": 57}
